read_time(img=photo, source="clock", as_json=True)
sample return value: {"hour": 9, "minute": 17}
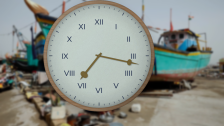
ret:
{"hour": 7, "minute": 17}
